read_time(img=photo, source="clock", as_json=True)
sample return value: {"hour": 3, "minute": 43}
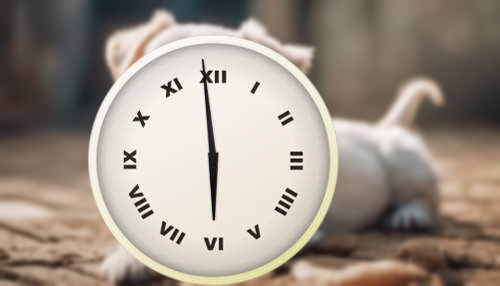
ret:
{"hour": 5, "minute": 59}
